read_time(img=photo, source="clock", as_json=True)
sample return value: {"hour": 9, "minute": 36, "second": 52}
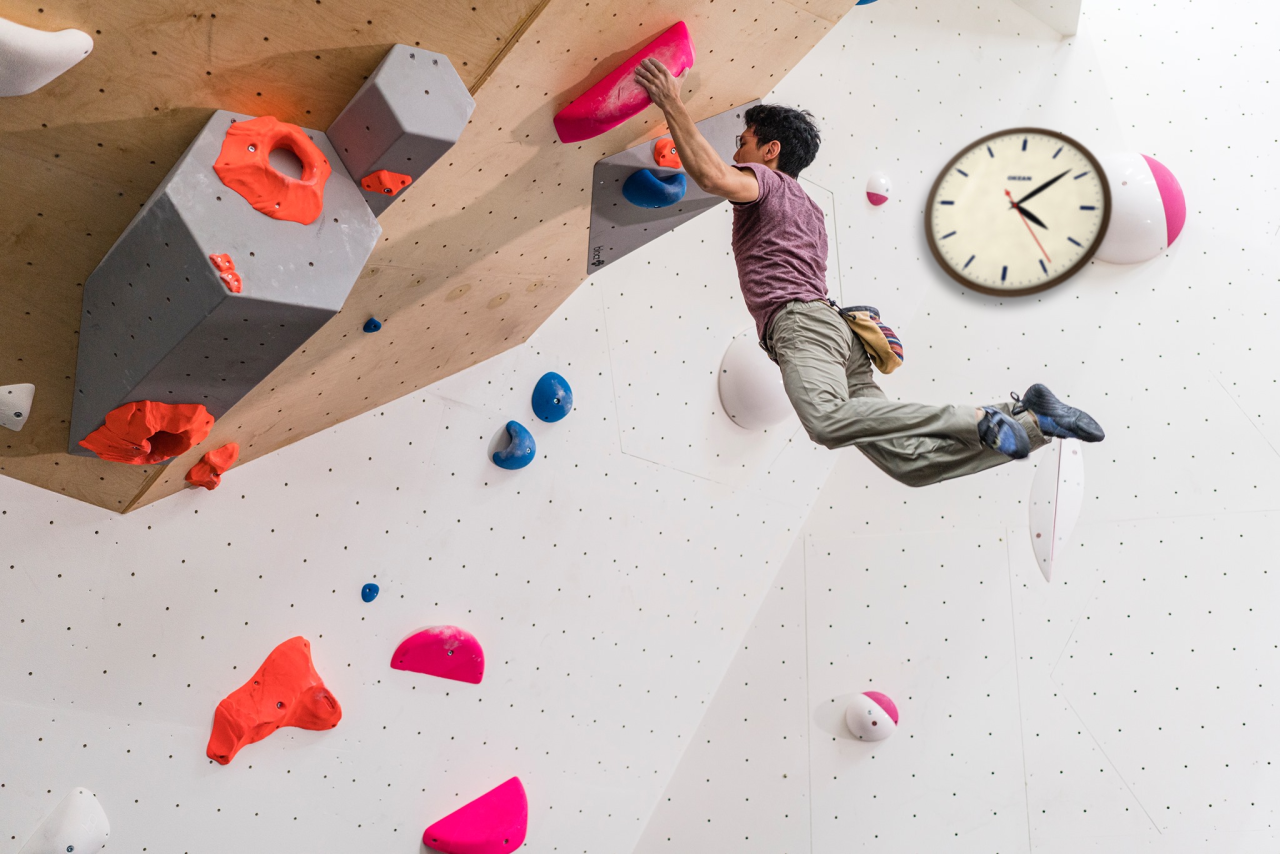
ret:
{"hour": 4, "minute": 8, "second": 24}
